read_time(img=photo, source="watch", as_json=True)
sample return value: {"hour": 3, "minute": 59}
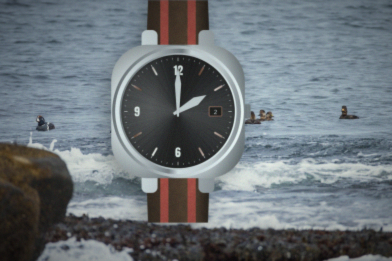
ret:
{"hour": 2, "minute": 0}
